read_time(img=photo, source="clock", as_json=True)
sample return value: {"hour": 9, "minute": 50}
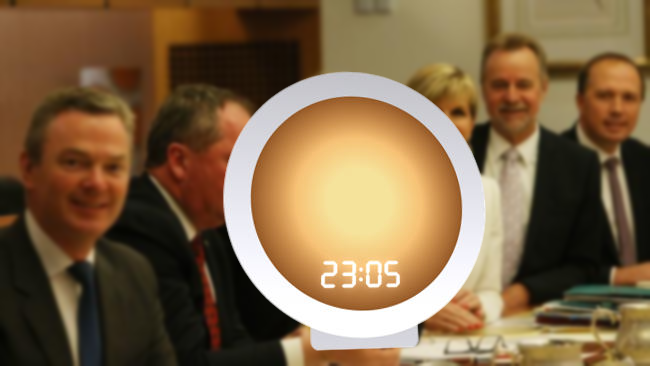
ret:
{"hour": 23, "minute": 5}
